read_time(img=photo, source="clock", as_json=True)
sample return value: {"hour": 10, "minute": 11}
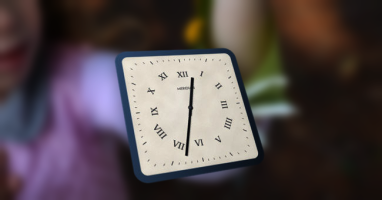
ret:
{"hour": 12, "minute": 33}
